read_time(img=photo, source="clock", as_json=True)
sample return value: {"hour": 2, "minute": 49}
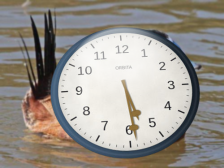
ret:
{"hour": 5, "minute": 29}
